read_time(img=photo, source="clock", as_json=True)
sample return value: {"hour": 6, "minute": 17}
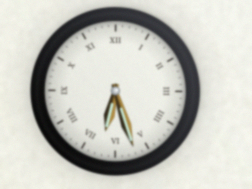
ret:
{"hour": 6, "minute": 27}
